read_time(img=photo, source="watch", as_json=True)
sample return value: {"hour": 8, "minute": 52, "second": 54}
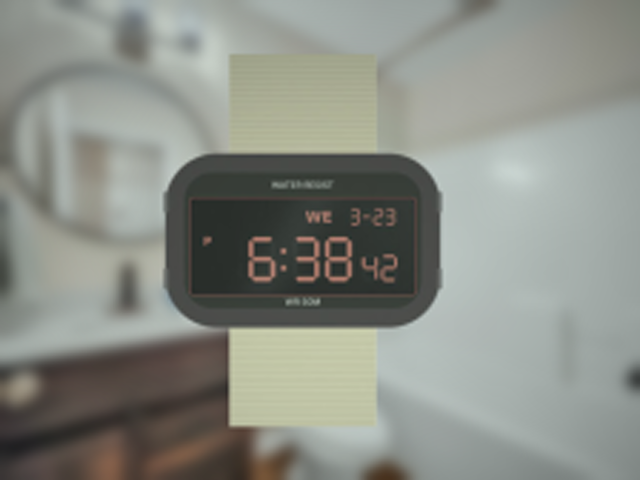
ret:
{"hour": 6, "minute": 38, "second": 42}
